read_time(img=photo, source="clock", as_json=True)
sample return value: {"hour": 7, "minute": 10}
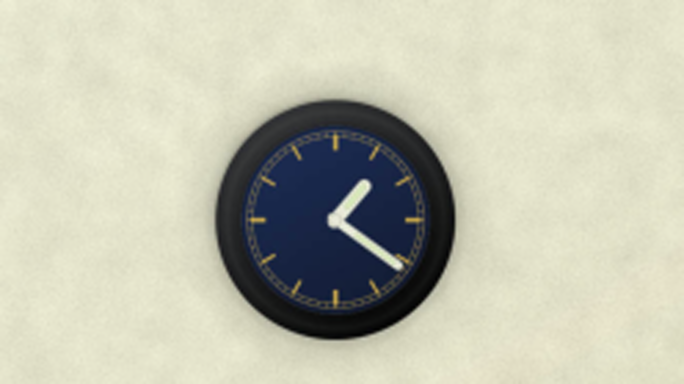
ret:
{"hour": 1, "minute": 21}
